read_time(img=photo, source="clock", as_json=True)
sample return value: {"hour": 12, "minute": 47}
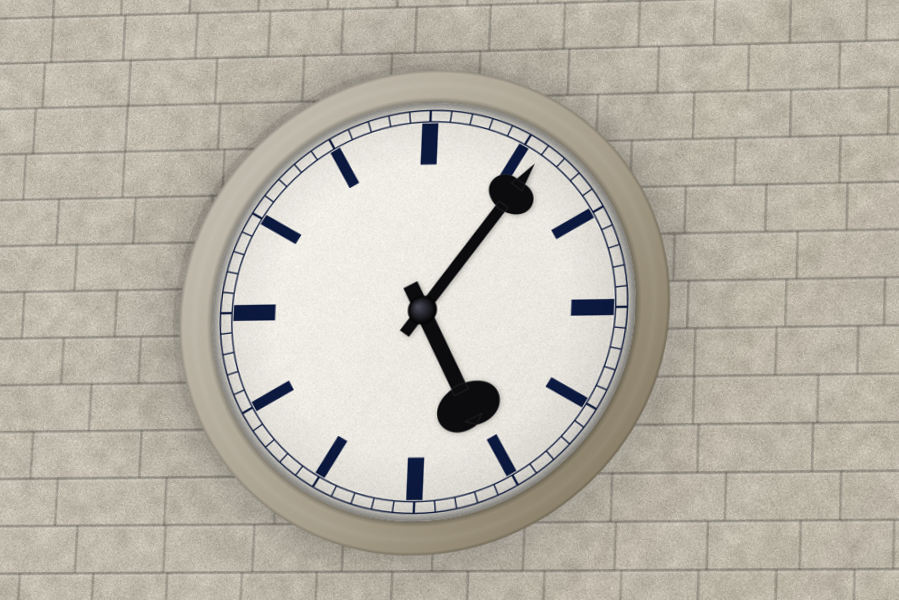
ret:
{"hour": 5, "minute": 6}
